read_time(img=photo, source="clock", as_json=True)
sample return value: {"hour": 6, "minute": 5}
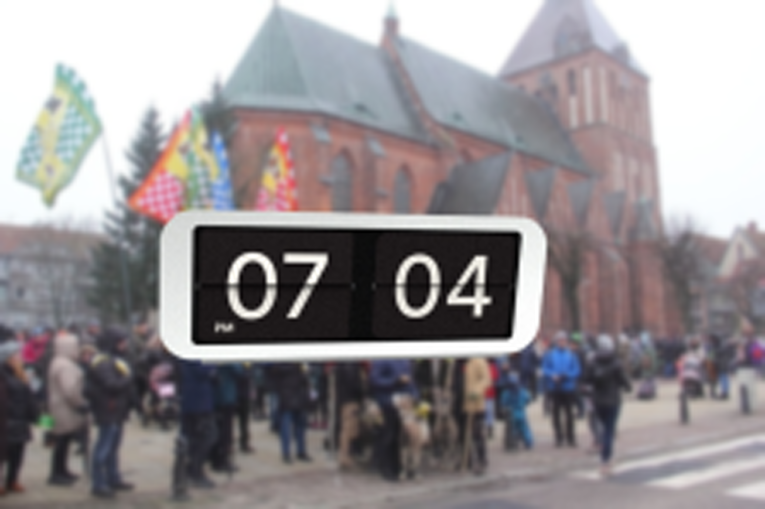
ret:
{"hour": 7, "minute": 4}
